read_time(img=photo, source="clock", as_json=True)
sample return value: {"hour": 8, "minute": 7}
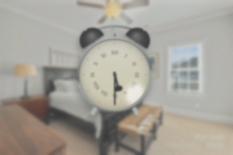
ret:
{"hour": 5, "minute": 30}
